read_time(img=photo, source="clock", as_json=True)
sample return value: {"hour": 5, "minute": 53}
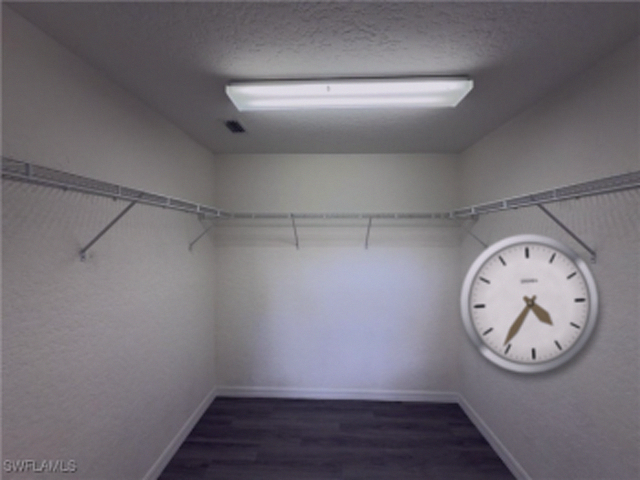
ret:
{"hour": 4, "minute": 36}
